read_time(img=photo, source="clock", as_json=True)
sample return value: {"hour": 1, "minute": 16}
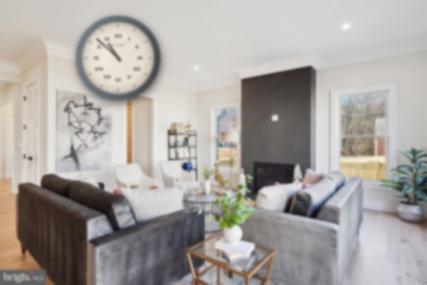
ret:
{"hour": 10, "minute": 52}
